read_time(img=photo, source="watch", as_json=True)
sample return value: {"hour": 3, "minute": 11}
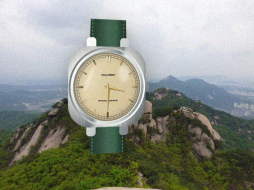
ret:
{"hour": 3, "minute": 30}
